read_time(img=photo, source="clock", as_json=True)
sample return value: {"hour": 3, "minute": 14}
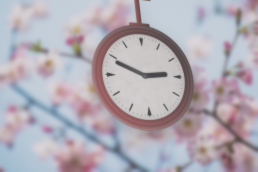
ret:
{"hour": 2, "minute": 49}
